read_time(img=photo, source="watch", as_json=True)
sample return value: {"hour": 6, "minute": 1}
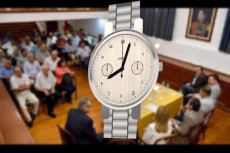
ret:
{"hour": 8, "minute": 3}
